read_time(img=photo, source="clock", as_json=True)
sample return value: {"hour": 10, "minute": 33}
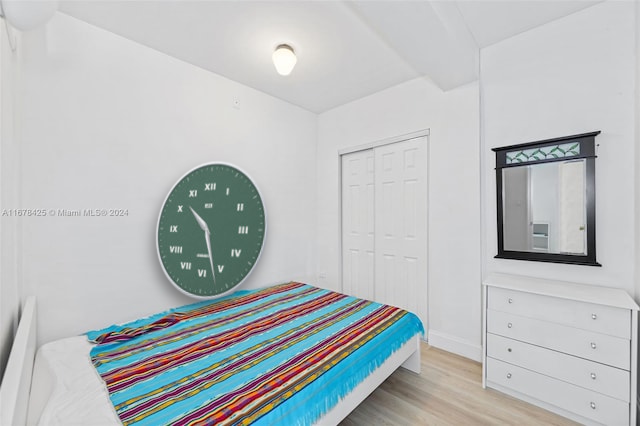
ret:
{"hour": 10, "minute": 27}
